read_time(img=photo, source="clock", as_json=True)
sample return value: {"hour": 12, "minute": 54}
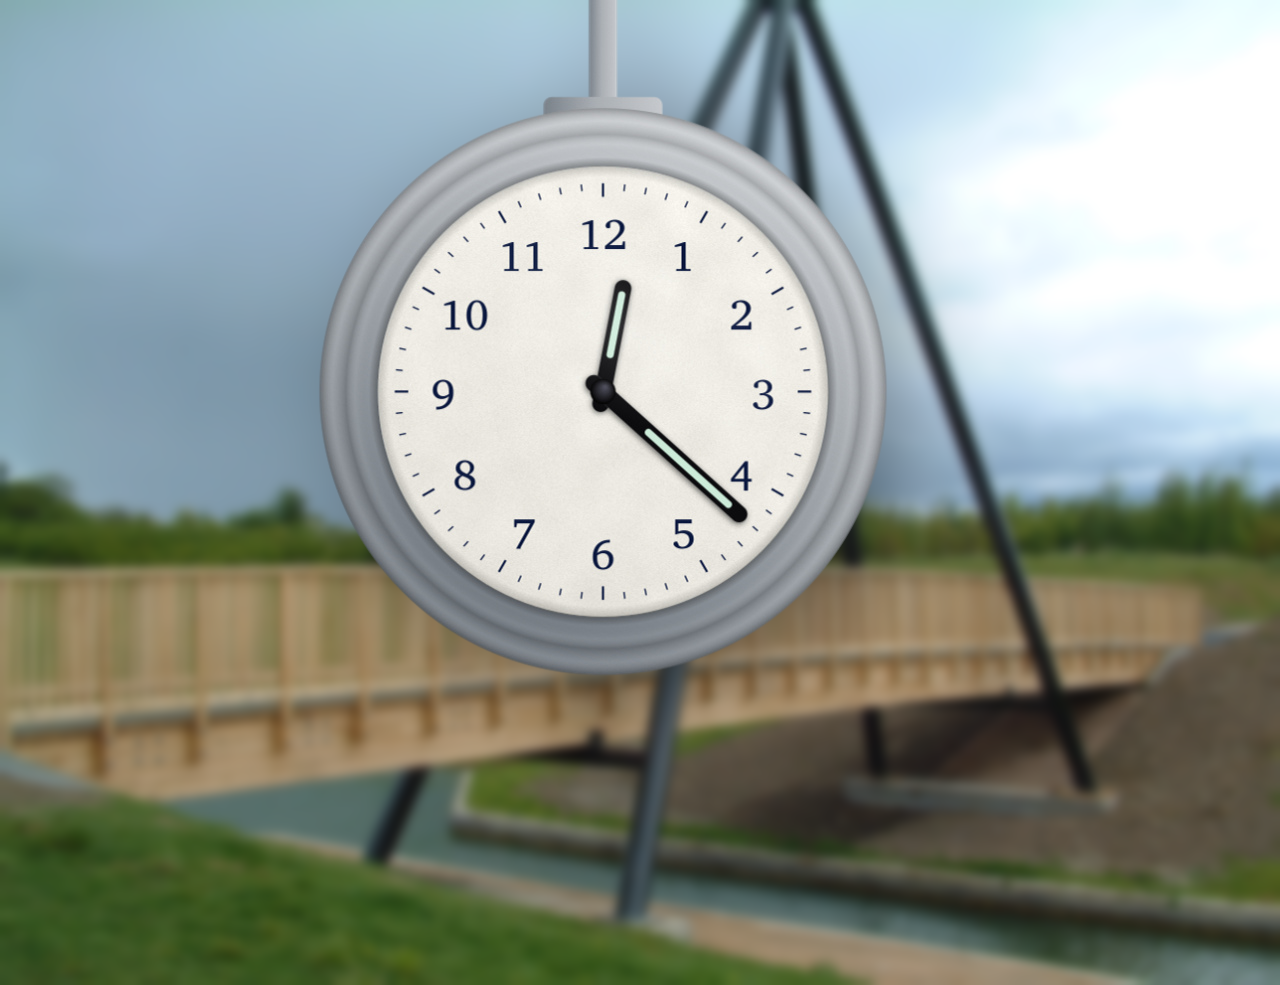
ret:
{"hour": 12, "minute": 22}
